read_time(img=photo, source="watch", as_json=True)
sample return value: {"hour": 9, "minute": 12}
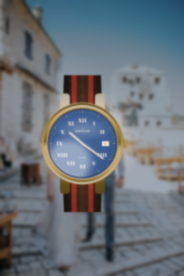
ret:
{"hour": 10, "minute": 21}
